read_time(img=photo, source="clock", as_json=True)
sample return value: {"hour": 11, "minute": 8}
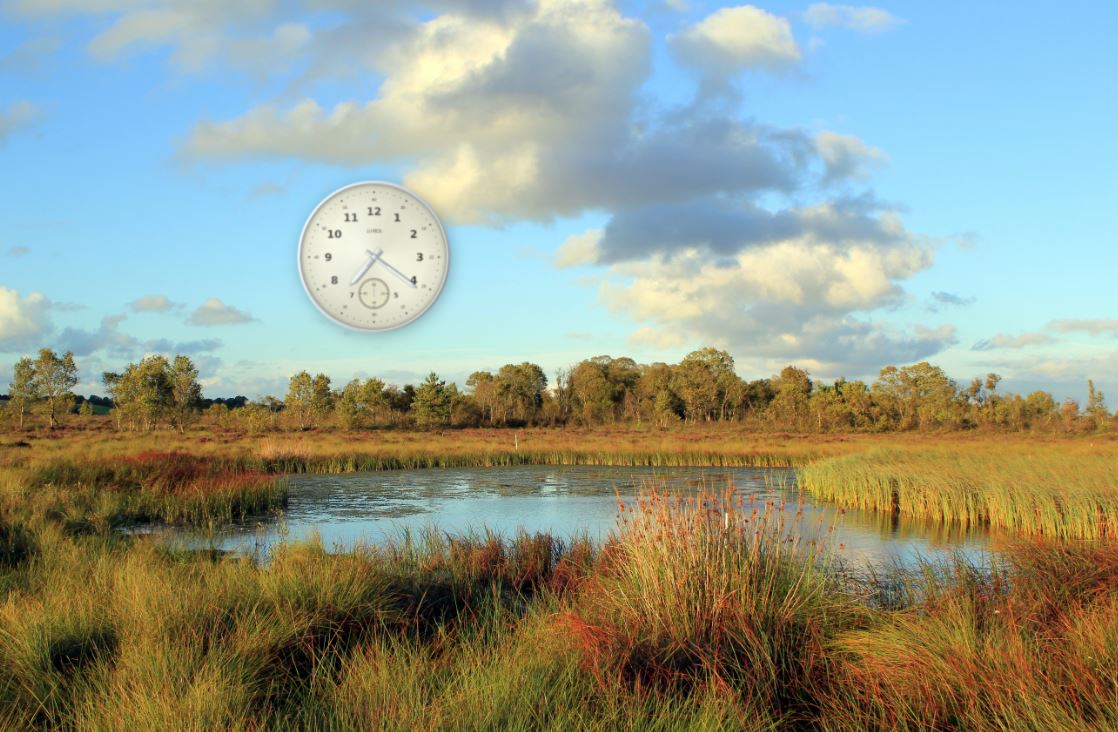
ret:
{"hour": 7, "minute": 21}
